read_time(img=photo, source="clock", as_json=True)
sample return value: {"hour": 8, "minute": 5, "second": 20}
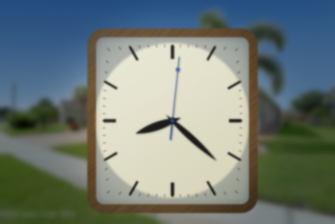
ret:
{"hour": 8, "minute": 22, "second": 1}
